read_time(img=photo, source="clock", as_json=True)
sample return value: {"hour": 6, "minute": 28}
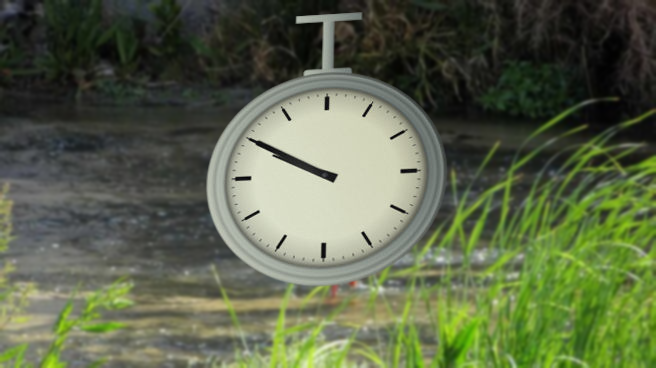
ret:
{"hour": 9, "minute": 50}
